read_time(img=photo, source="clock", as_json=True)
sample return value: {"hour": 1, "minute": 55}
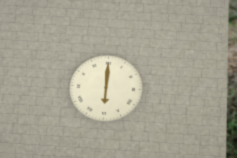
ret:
{"hour": 6, "minute": 0}
